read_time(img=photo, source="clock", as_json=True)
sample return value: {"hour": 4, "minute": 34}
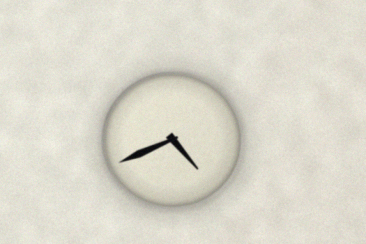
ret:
{"hour": 4, "minute": 41}
